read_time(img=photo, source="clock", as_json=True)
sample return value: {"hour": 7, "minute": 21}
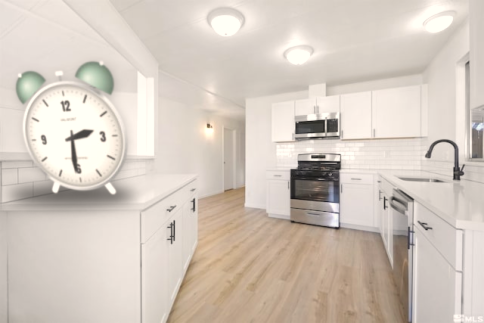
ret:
{"hour": 2, "minute": 31}
